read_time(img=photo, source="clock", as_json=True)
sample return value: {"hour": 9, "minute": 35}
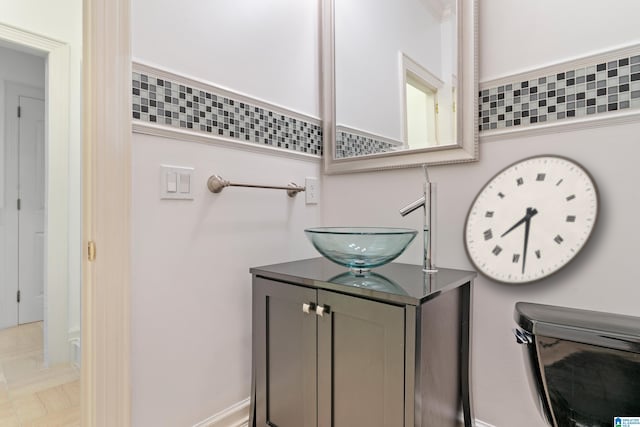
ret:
{"hour": 7, "minute": 28}
